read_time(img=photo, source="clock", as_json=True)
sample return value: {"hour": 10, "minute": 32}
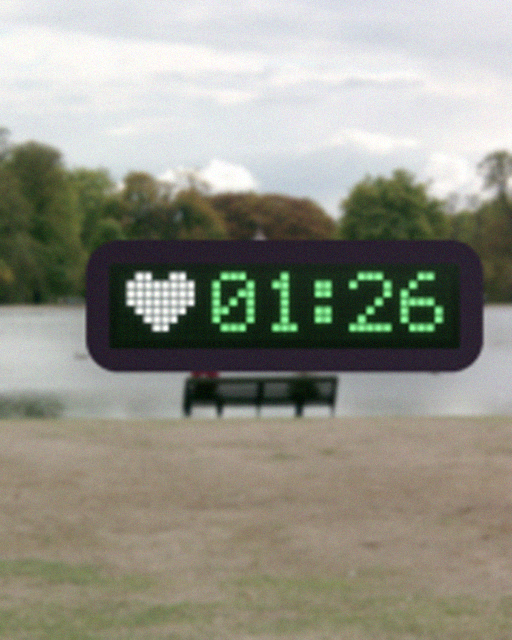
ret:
{"hour": 1, "minute": 26}
